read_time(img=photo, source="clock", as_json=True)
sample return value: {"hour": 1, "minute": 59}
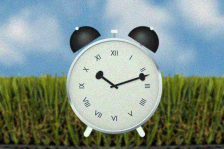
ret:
{"hour": 10, "minute": 12}
